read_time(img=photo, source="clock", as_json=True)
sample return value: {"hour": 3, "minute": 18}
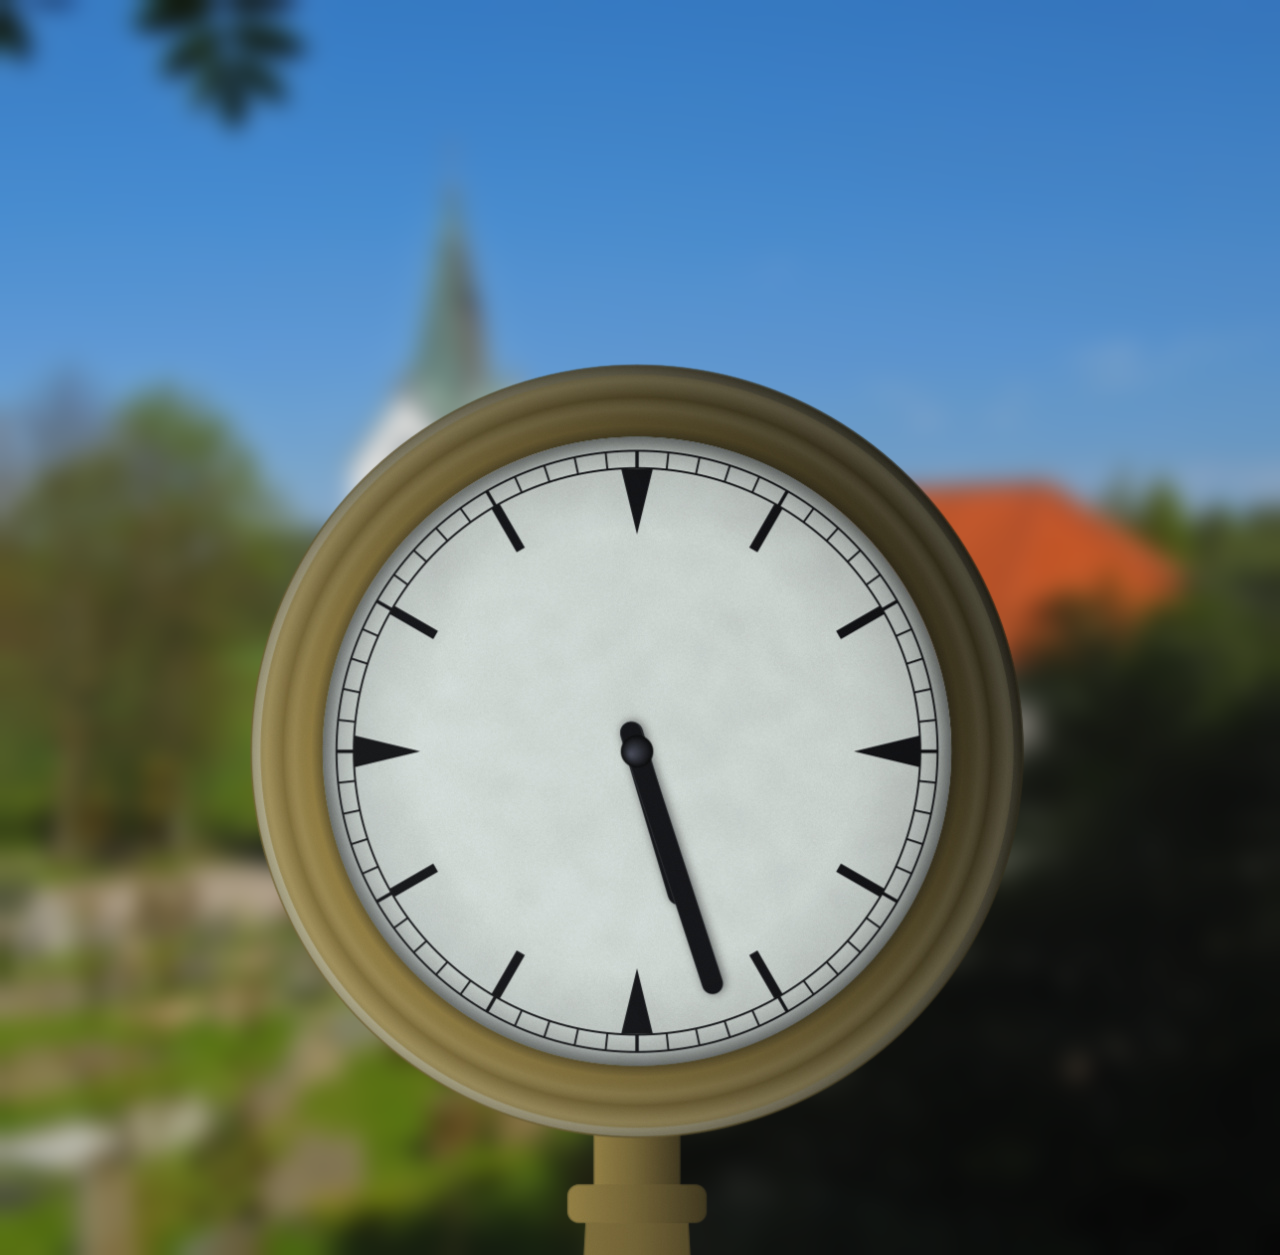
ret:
{"hour": 5, "minute": 27}
